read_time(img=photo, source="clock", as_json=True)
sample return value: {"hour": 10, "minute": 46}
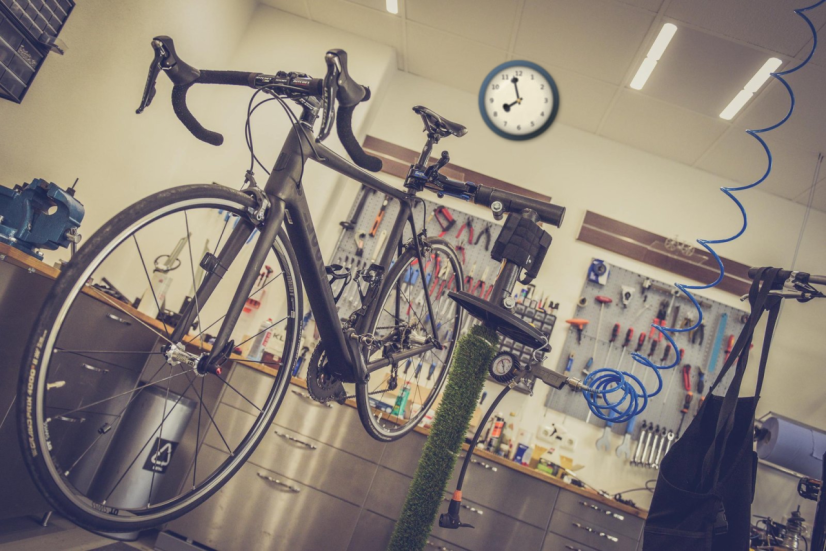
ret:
{"hour": 7, "minute": 58}
